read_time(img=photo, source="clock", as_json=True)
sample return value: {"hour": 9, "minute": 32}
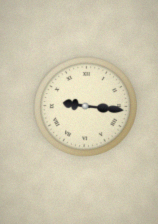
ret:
{"hour": 9, "minute": 16}
